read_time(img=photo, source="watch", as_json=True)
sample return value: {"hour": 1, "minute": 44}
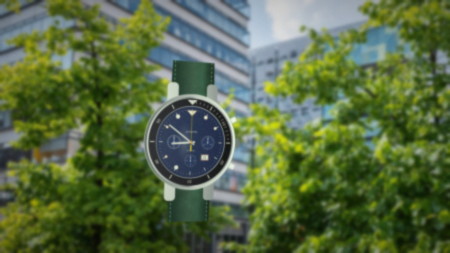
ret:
{"hour": 8, "minute": 51}
